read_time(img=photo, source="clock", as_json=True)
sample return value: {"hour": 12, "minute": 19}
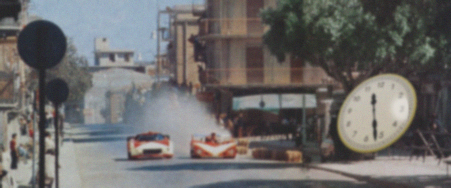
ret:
{"hour": 11, "minute": 27}
